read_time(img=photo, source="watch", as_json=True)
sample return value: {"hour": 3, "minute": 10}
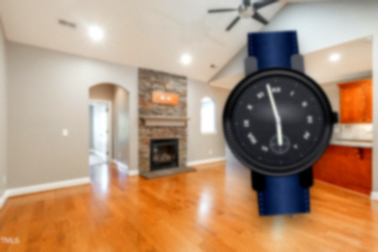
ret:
{"hour": 5, "minute": 58}
